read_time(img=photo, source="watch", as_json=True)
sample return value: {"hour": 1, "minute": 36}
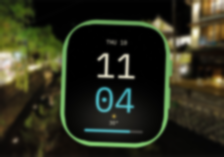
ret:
{"hour": 11, "minute": 4}
